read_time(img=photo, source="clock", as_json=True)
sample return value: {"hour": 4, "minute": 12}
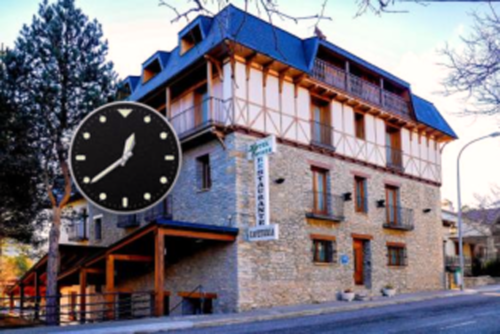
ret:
{"hour": 12, "minute": 39}
